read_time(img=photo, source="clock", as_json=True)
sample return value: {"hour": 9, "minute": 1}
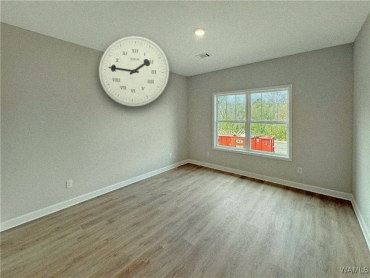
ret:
{"hour": 1, "minute": 46}
